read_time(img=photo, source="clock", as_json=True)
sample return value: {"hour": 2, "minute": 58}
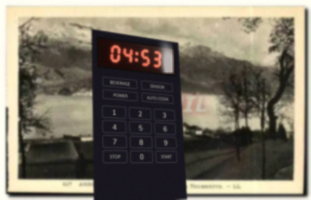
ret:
{"hour": 4, "minute": 53}
